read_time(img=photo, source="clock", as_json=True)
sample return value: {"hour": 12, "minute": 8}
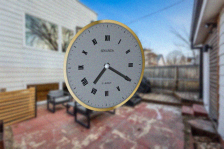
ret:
{"hour": 7, "minute": 20}
